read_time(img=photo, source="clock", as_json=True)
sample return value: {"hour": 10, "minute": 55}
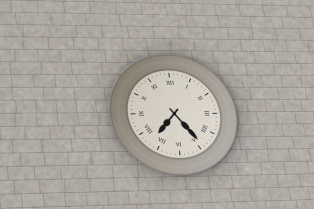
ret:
{"hour": 7, "minute": 24}
